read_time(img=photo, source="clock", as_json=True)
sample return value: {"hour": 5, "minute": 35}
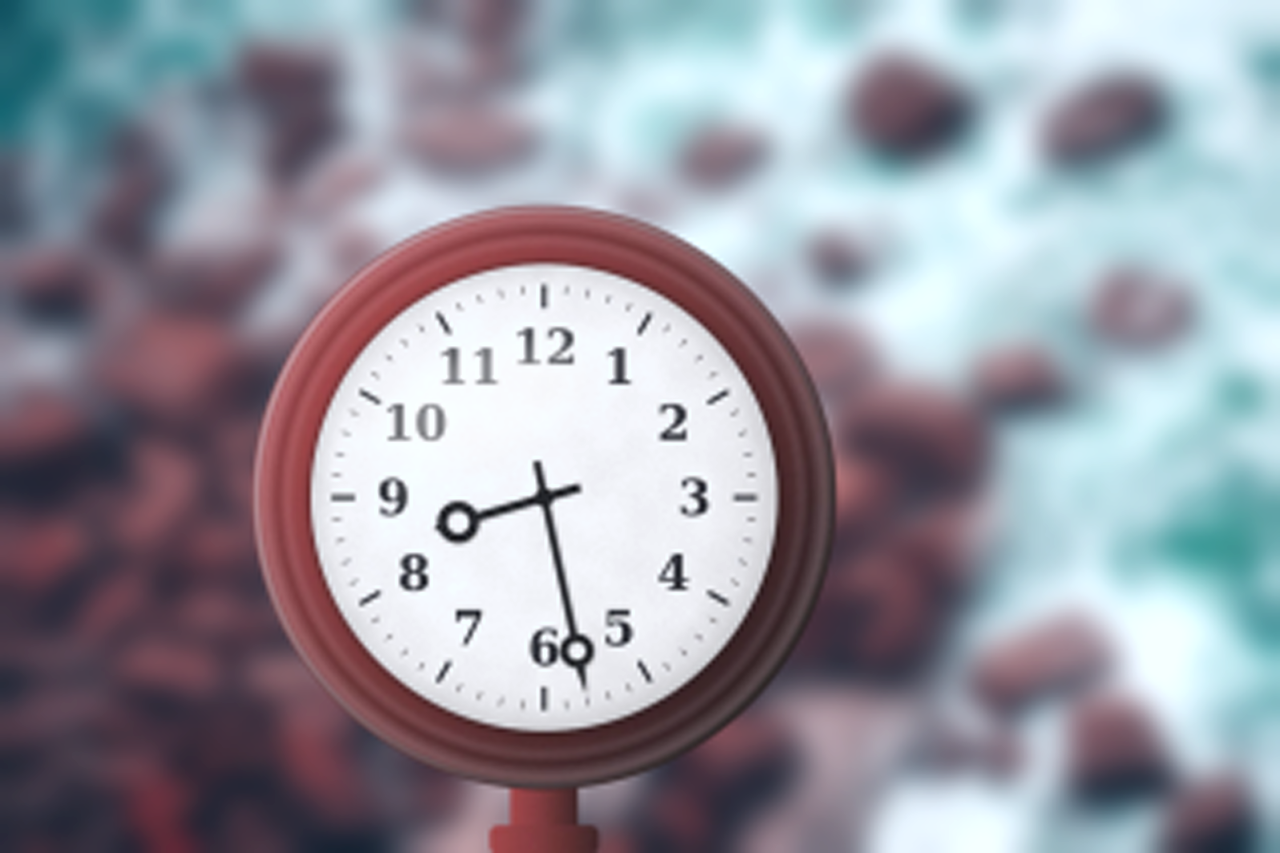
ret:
{"hour": 8, "minute": 28}
